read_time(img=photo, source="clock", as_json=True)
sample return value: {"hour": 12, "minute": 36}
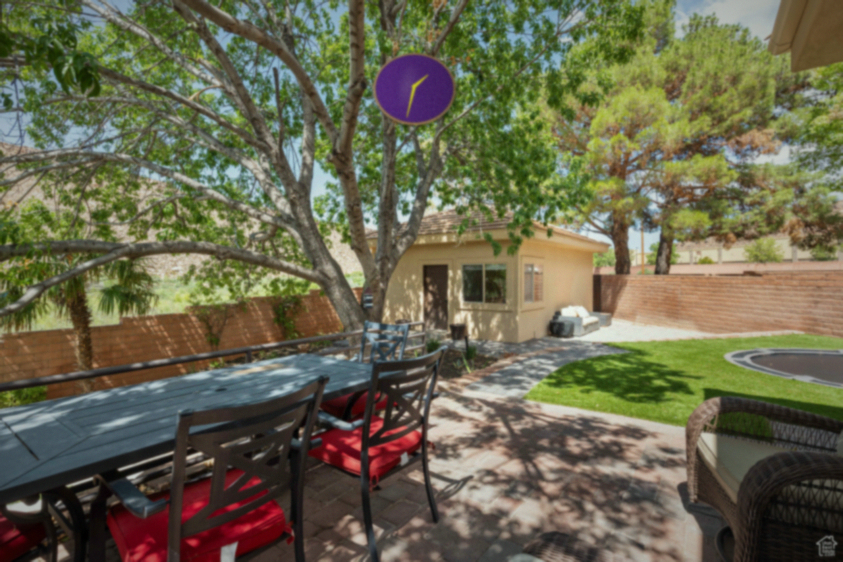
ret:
{"hour": 1, "minute": 32}
